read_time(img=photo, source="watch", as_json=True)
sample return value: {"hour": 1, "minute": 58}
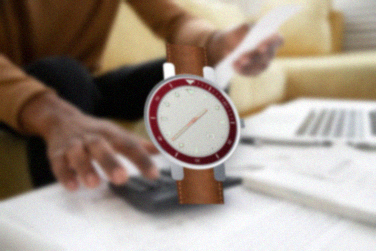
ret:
{"hour": 1, "minute": 38}
